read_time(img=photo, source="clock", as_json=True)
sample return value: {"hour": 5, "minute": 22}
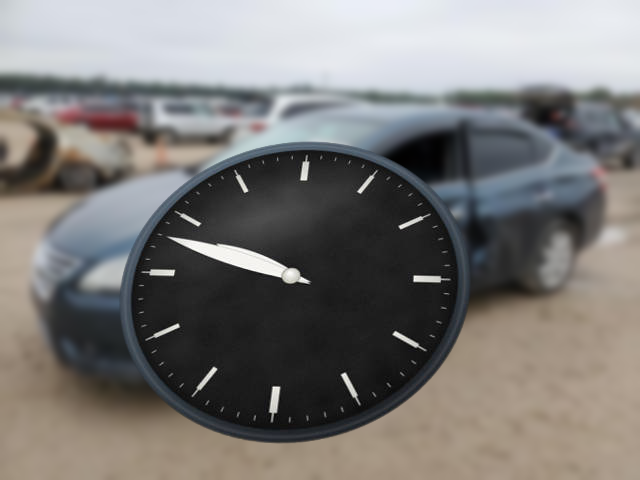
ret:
{"hour": 9, "minute": 48}
